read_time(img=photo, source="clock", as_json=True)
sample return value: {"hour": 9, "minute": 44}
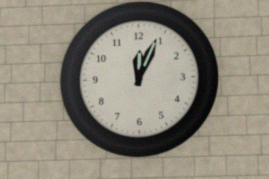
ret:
{"hour": 12, "minute": 4}
